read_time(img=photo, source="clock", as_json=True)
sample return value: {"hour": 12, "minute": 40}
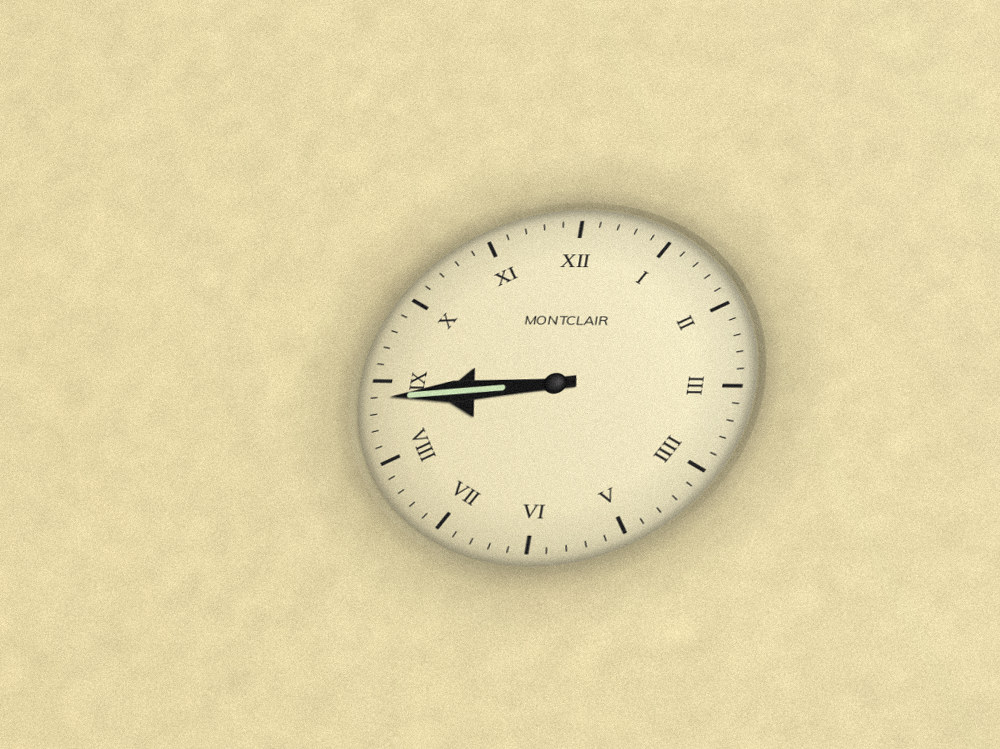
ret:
{"hour": 8, "minute": 44}
